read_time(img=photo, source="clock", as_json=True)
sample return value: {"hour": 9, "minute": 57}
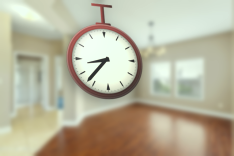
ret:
{"hour": 8, "minute": 37}
